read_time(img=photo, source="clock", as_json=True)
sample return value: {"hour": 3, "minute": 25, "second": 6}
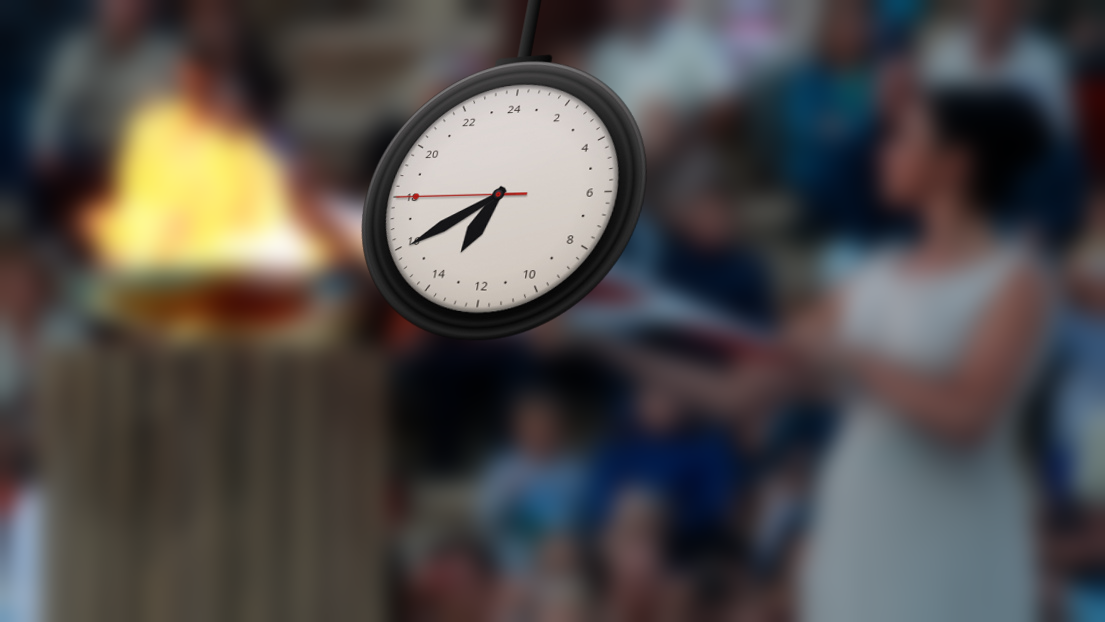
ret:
{"hour": 13, "minute": 39, "second": 45}
